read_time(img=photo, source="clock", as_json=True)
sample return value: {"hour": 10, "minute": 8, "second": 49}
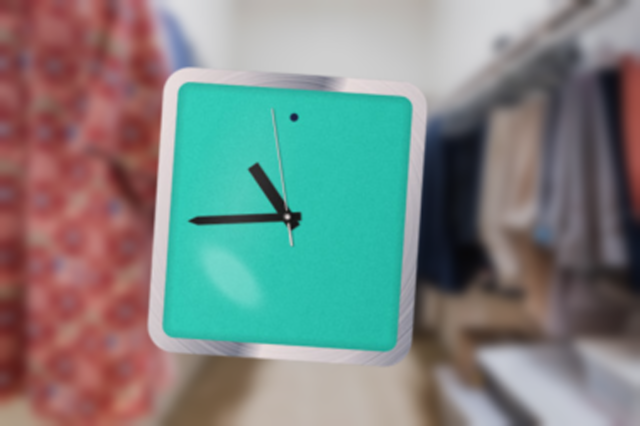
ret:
{"hour": 10, "minute": 43, "second": 58}
